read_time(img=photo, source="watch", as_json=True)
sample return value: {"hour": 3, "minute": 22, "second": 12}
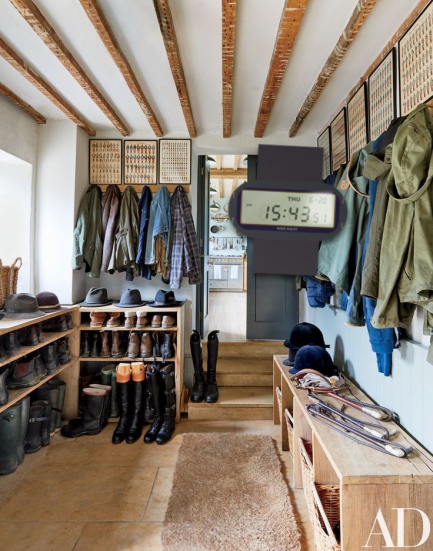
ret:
{"hour": 15, "minute": 43, "second": 51}
